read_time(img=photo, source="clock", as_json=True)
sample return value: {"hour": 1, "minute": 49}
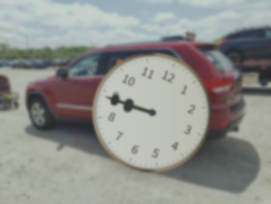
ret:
{"hour": 8, "minute": 44}
